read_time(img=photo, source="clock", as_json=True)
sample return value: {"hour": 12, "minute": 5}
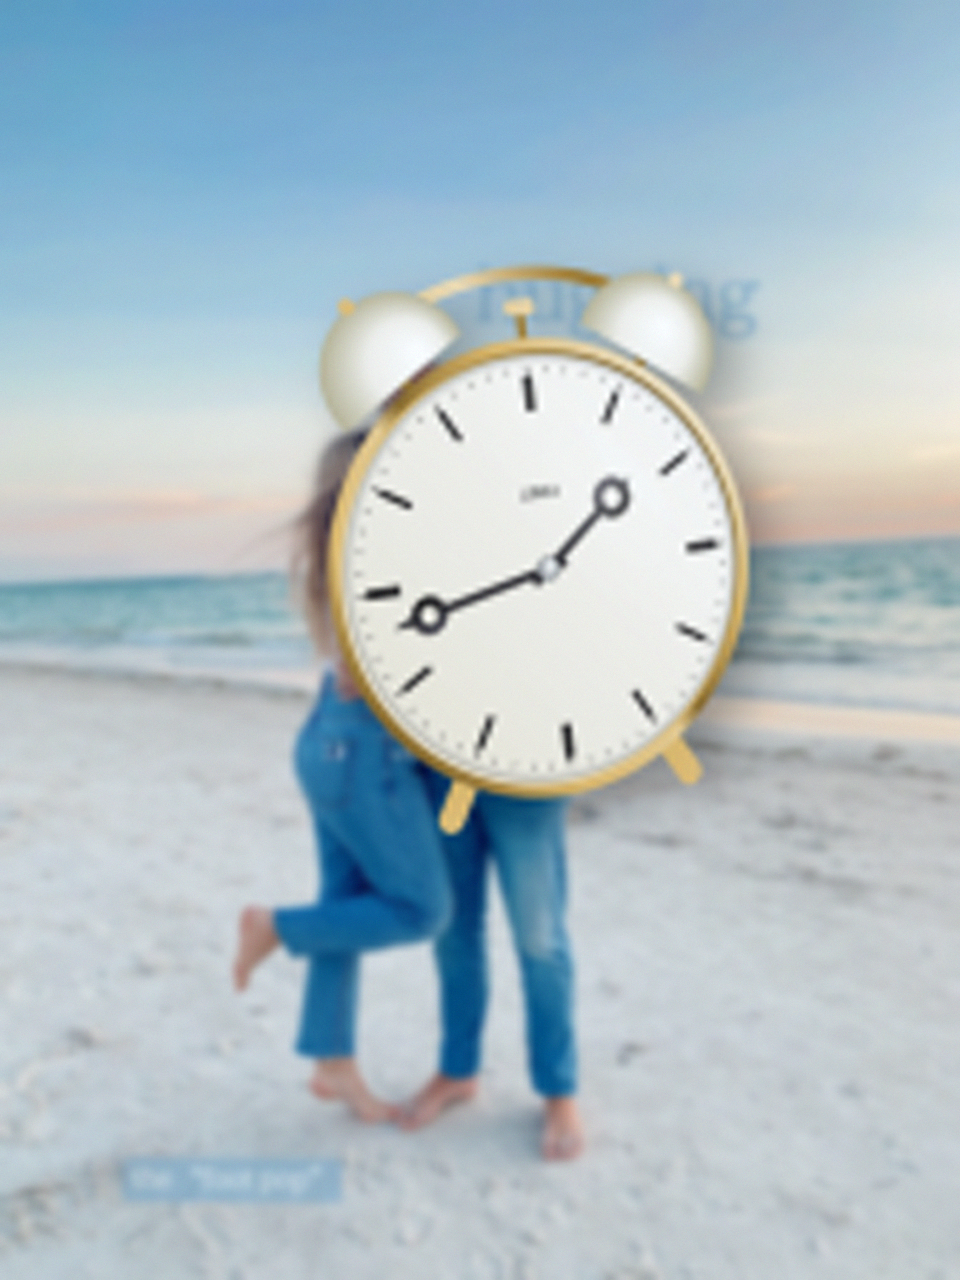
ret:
{"hour": 1, "minute": 43}
